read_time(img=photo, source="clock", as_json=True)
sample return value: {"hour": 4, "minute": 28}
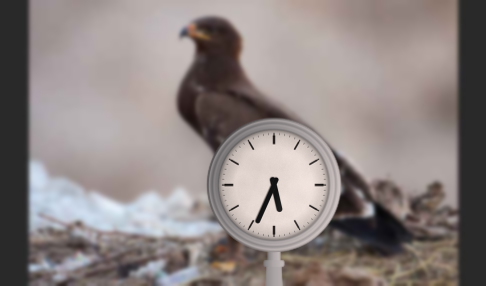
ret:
{"hour": 5, "minute": 34}
